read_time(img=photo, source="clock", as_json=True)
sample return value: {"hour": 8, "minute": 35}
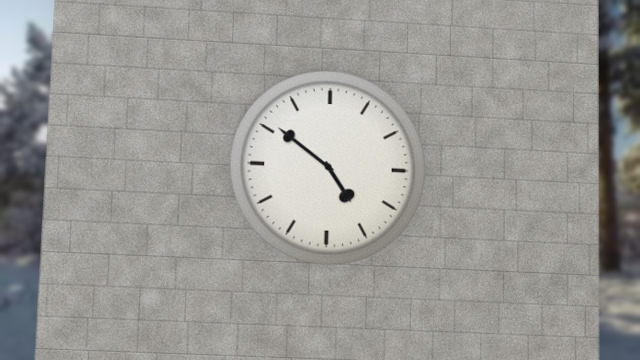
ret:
{"hour": 4, "minute": 51}
